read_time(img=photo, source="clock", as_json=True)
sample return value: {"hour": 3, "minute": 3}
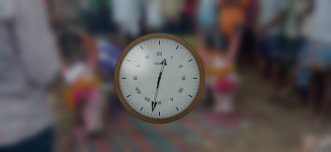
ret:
{"hour": 12, "minute": 32}
